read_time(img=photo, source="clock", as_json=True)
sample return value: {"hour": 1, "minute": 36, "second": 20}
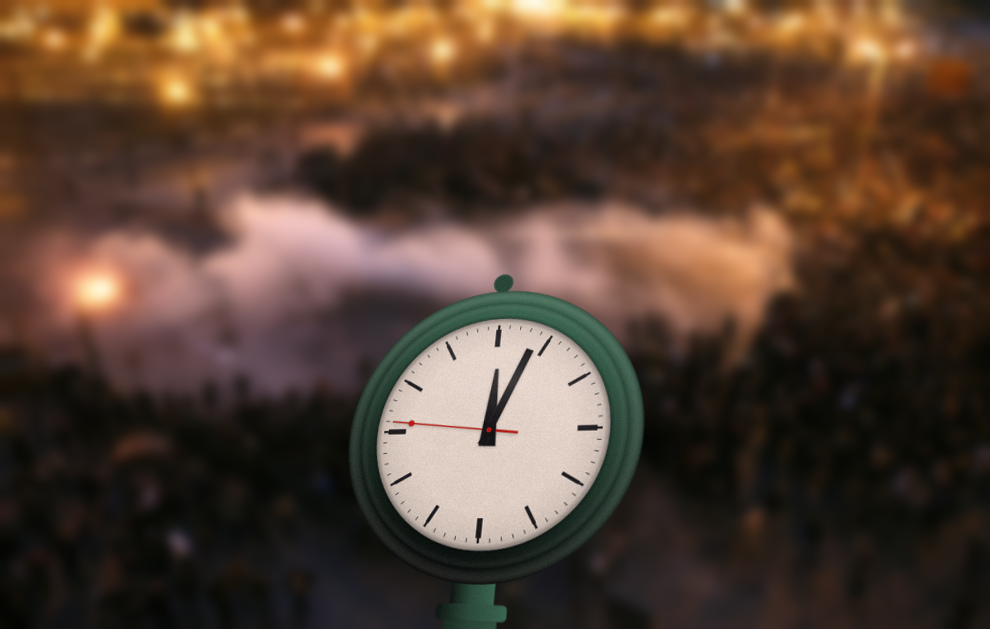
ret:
{"hour": 12, "minute": 3, "second": 46}
